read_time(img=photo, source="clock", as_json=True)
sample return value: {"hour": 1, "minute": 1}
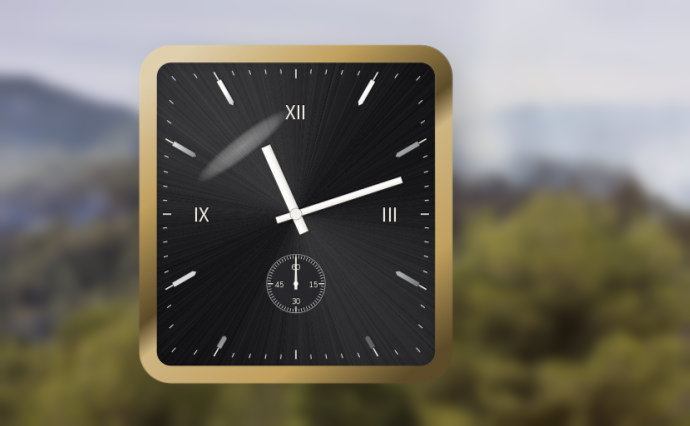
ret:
{"hour": 11, "minute": 12}
